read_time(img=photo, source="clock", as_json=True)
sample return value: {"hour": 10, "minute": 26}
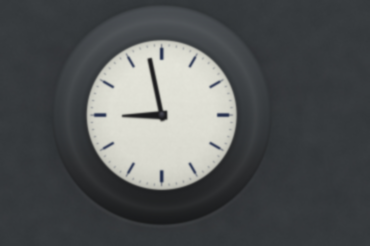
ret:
{"hour": 8, "minute": 58}
